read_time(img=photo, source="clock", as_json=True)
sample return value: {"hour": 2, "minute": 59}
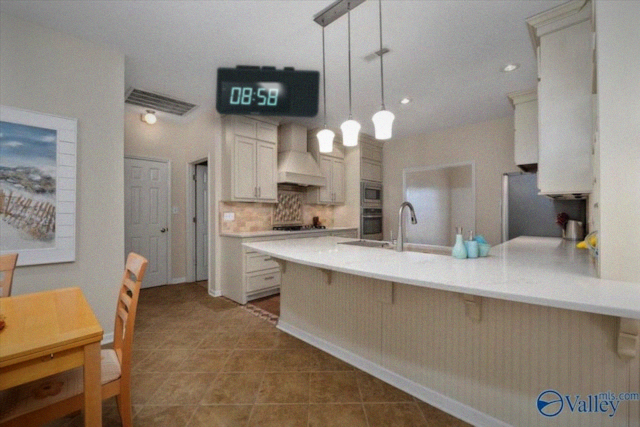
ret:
{"hour": 8, "minute": 58}
